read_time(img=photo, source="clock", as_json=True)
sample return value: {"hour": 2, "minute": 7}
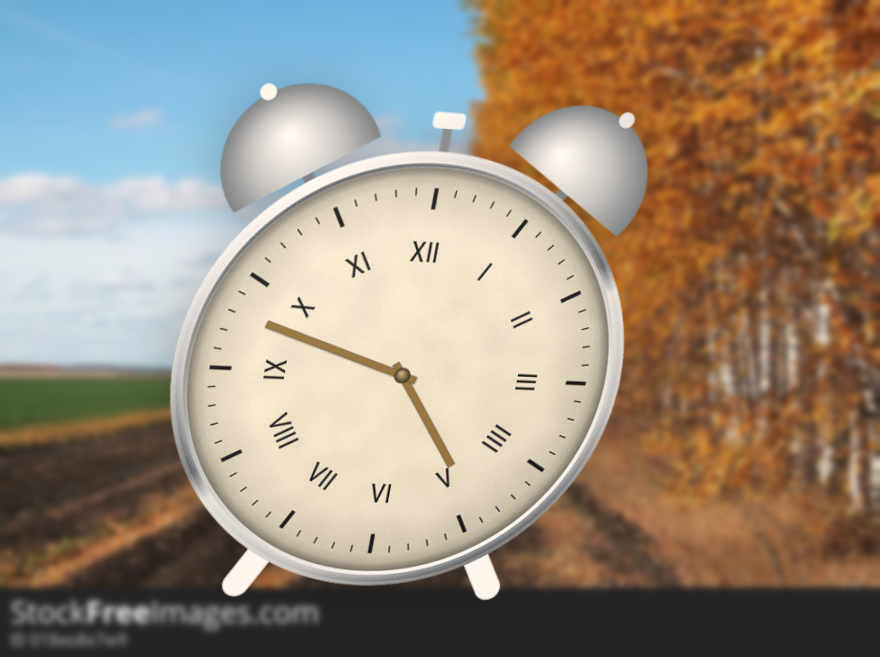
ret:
{"hour": 4, "minute": 48}
